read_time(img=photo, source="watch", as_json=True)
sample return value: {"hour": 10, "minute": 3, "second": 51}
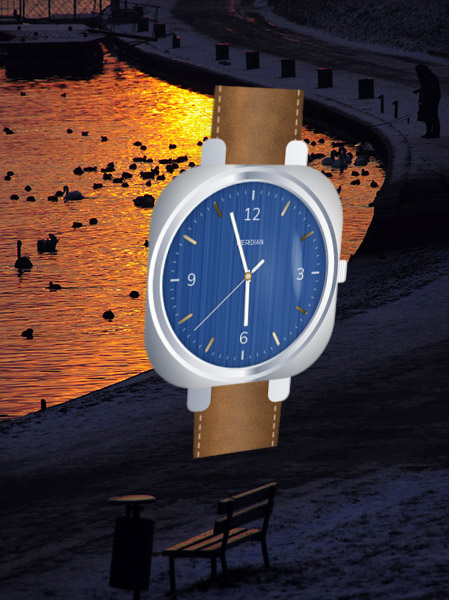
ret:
{"hour": 5, "minute": 56, "second": 38}
